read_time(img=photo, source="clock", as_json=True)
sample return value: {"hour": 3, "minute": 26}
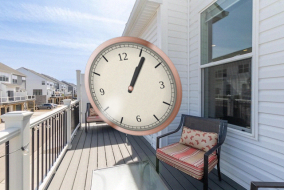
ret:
{"hour": 1, "minute": 6}
